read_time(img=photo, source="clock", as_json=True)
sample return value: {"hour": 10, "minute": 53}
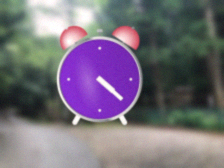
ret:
{"hour": 4, "minute": 22}
